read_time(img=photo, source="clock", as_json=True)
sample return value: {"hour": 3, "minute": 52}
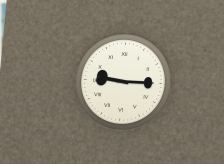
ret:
{"hour": 9, "minute": 15}
